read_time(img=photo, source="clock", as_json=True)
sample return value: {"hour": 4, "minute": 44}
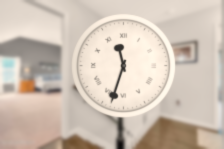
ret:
{"hour": 11, "minute": 33}
